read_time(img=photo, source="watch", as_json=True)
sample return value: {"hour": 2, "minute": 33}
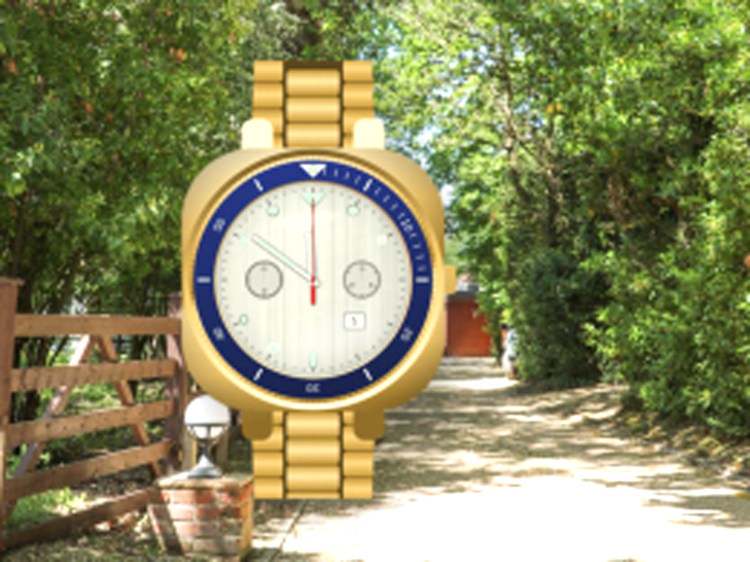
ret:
{"hour": 11, "minute": 51}
